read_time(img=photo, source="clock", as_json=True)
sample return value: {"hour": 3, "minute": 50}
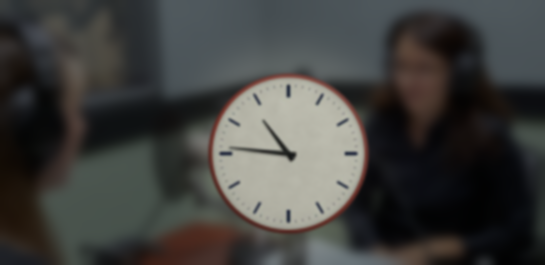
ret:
{"hour": 10, "minute": 46}
